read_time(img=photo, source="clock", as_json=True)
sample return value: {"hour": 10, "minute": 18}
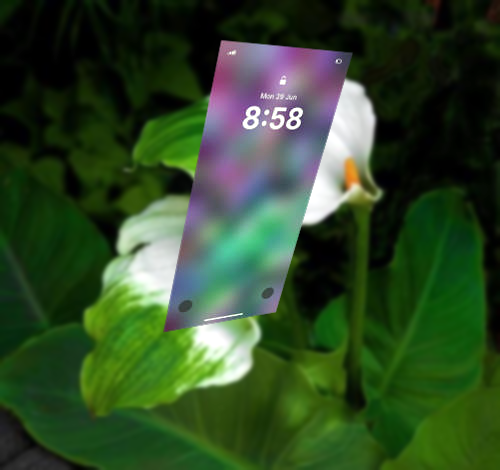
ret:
{"hour": 8, "minute": 58}
